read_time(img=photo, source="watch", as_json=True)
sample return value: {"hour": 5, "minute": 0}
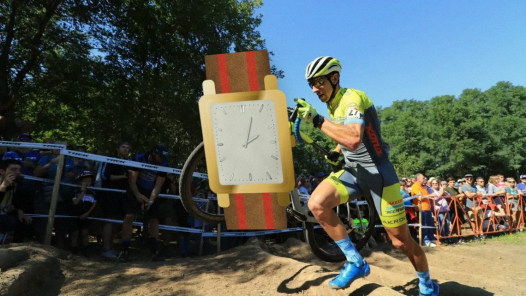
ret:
{"hour": 2, "minute": 3}
